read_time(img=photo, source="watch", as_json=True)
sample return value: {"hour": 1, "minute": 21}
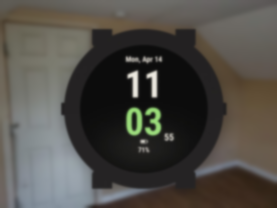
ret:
{"hour": 11, "minute": 3}
